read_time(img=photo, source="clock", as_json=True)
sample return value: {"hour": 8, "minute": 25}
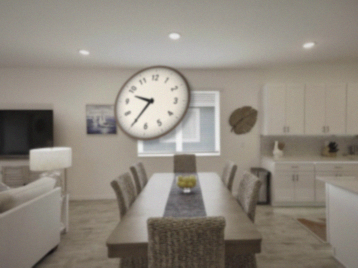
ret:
{"hour": 9, "minute": 35}
